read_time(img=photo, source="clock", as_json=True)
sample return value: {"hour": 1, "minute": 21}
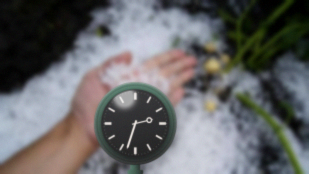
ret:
{"hour": 2, "minute": 33}
